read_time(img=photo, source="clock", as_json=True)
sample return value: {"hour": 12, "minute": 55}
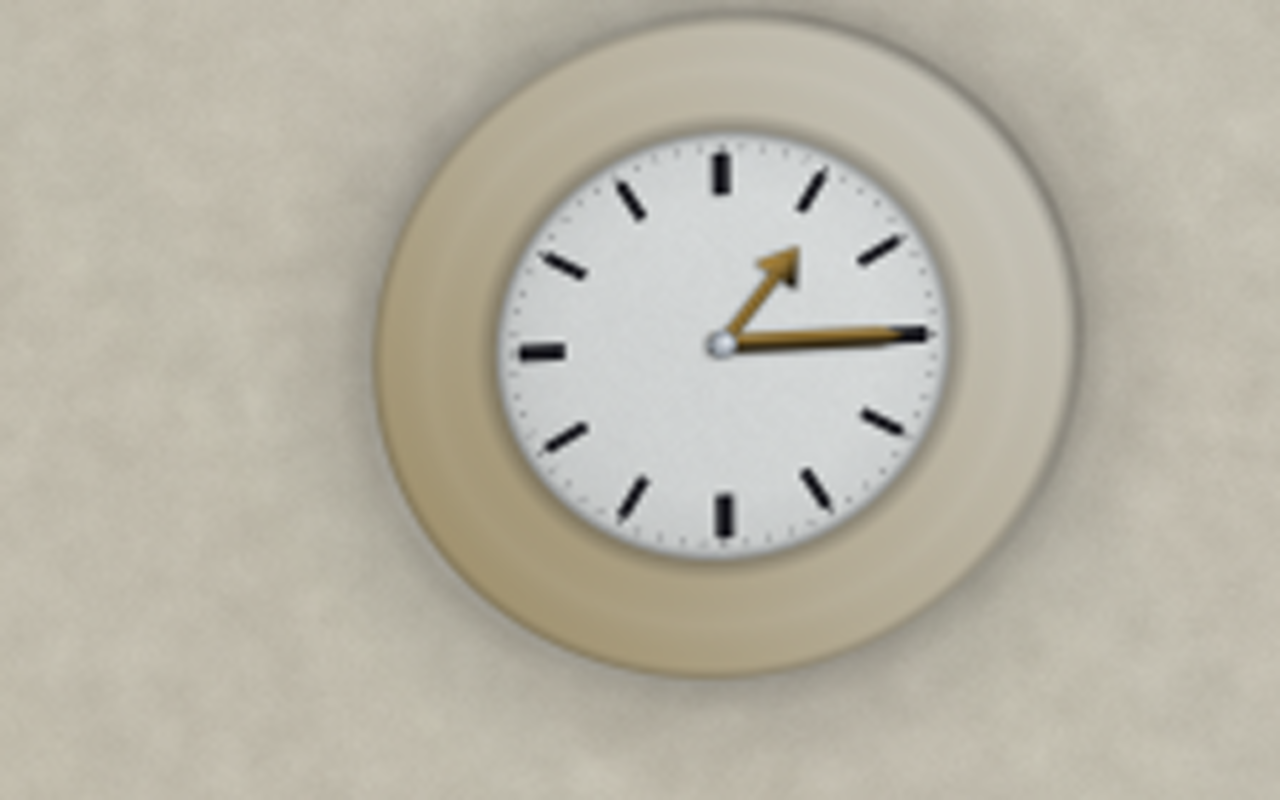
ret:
{"hour": 1, "minute": 15}
